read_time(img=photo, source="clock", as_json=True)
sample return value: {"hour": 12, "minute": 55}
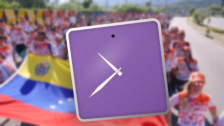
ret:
{"hour": 10, "minute": 39}
